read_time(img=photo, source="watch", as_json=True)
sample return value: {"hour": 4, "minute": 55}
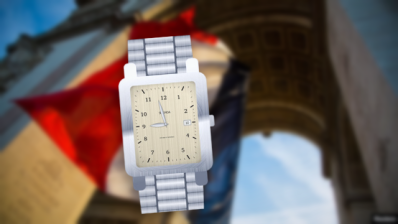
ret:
{"hour": 8, "minute": 58}
